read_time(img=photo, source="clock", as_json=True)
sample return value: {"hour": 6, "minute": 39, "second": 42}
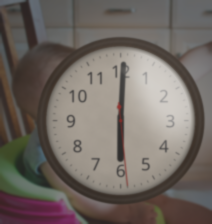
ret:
{"hour": 6, "minute": 0, "second": 29}
